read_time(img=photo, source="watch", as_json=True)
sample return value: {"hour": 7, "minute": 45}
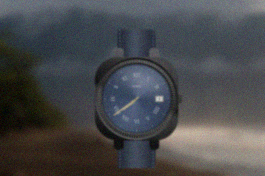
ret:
{"hour": 7, "minute": 39}
